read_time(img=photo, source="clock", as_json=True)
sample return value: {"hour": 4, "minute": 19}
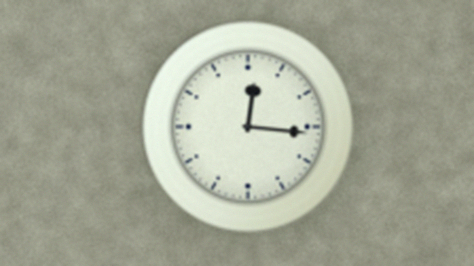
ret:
{"hour": 12, "minute": 16}
